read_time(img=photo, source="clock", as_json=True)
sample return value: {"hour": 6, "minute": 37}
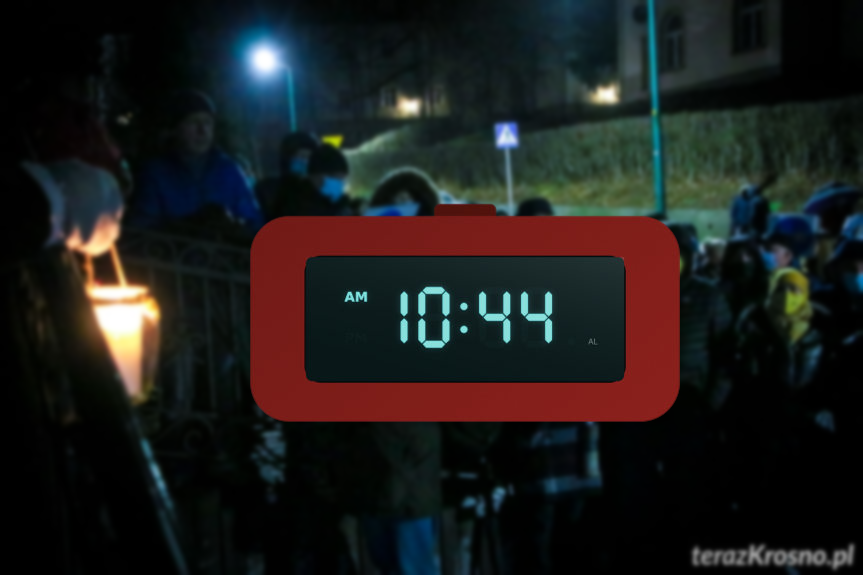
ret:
{"hour": 10, "minute": 44}
